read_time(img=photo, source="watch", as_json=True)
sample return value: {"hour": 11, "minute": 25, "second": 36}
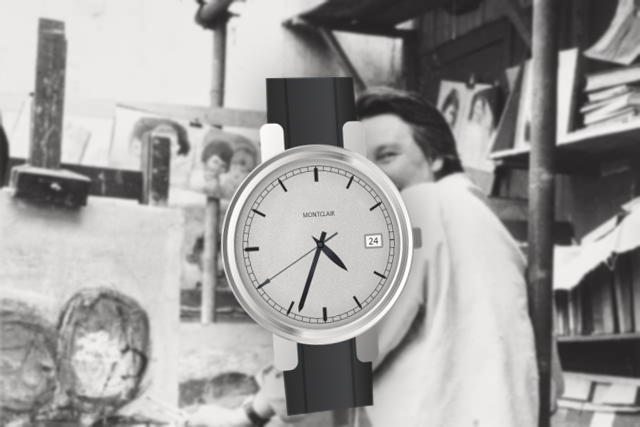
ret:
{"hour": 4, "minute": 33, "second": 40}
